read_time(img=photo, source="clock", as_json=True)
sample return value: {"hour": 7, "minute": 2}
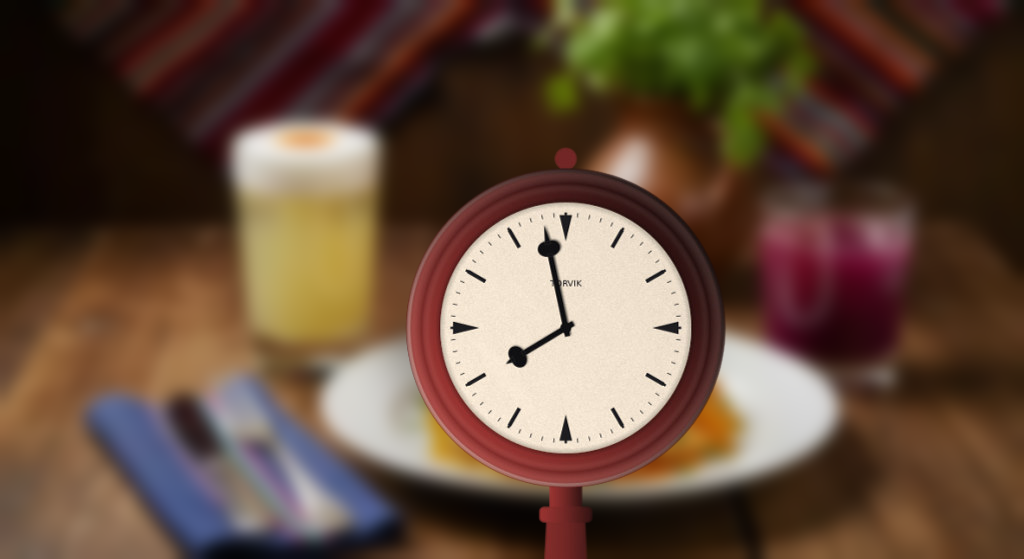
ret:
{"hour": 7, "minute": 58}
